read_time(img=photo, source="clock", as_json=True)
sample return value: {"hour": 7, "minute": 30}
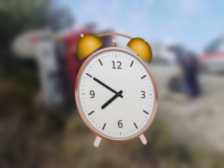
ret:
{"hour": 7, "minute": 50}
